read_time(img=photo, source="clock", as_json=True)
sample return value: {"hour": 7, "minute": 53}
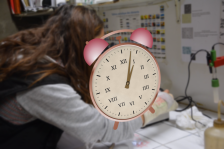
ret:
{"hour": 1, "minute": 3}
